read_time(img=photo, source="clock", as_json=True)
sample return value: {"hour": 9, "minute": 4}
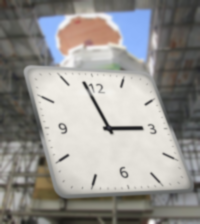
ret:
{"hour": 2, "minute": 58}
